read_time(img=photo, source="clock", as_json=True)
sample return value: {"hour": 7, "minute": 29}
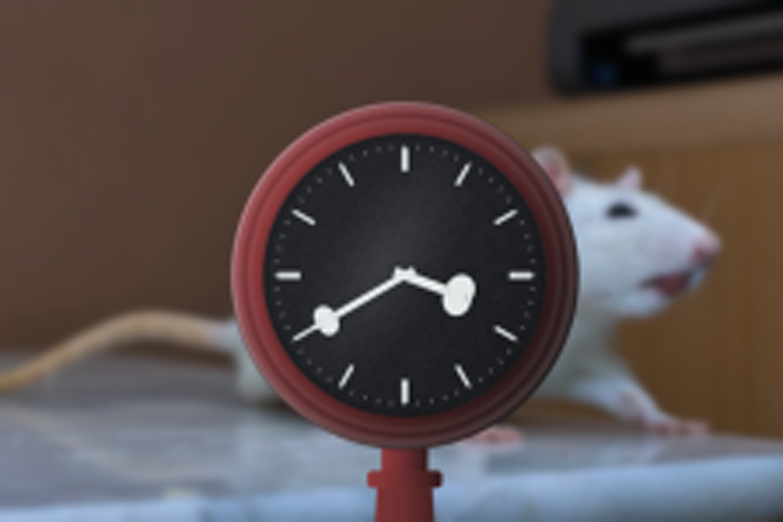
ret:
{"hour": 3, "minute": 40}
